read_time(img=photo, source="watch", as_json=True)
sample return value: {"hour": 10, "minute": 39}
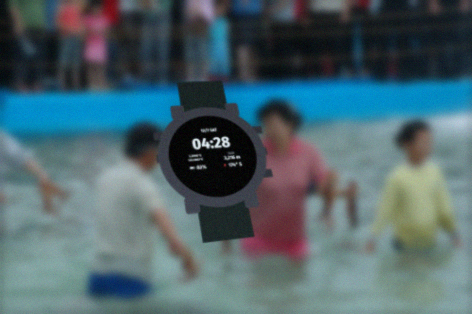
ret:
{"hour": 4, "minute": 28}
